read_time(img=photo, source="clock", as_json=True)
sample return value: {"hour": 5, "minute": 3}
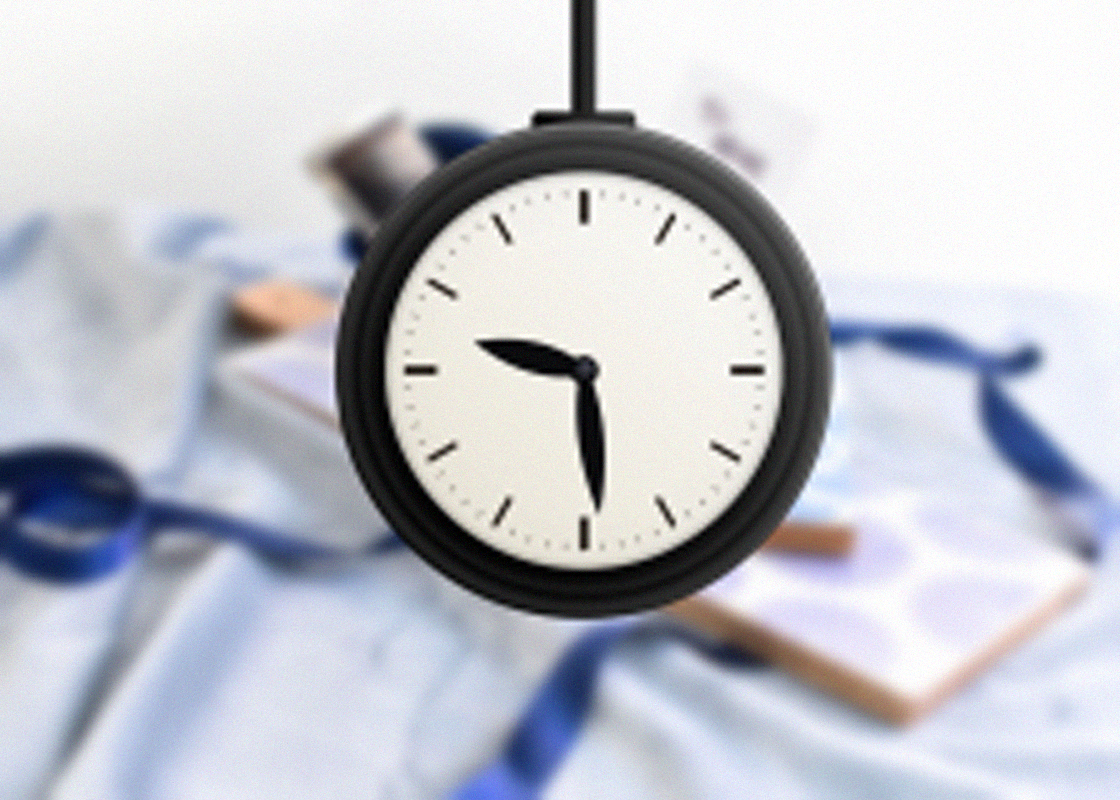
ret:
{"hour": 9, "minute": 29}
